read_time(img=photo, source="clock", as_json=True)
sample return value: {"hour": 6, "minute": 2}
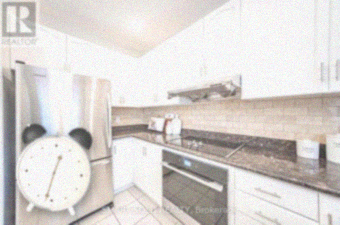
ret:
{"hour": 12, "minute": 32}
